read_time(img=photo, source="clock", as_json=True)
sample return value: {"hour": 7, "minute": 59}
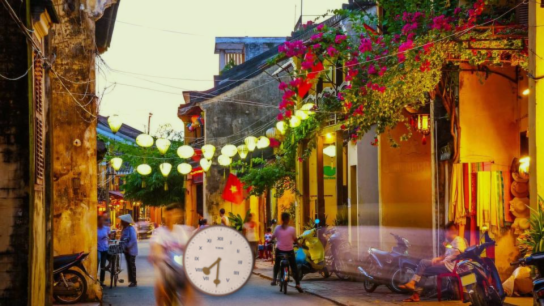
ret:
{"hour": 7, "minute": 30}
